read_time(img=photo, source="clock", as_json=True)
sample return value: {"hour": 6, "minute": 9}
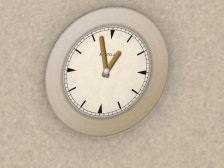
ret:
{"hour": 12, "minute": 57}
